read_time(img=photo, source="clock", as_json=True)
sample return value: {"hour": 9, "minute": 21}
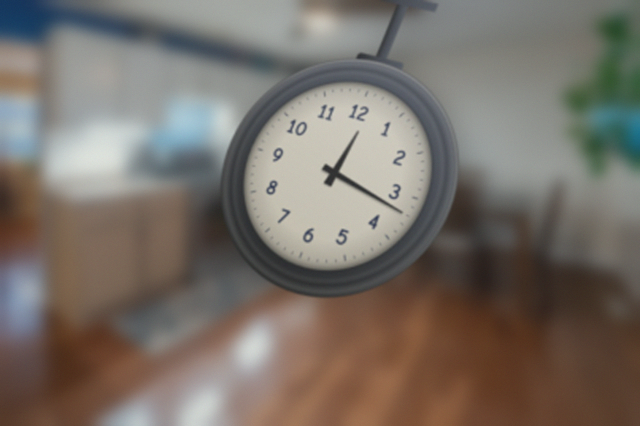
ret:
{"hour": 12, "minute": 17}
